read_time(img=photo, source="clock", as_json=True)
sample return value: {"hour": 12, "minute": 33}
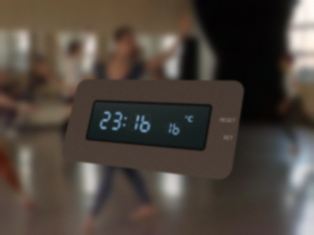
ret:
{"hour": 23, "minute": 16}
